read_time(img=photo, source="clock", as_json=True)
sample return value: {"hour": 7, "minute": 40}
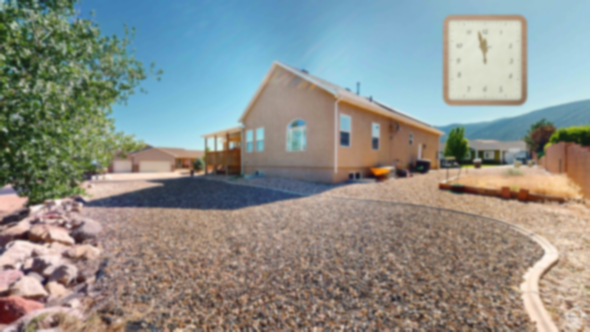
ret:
{"hour": 11, "minute": 58}
